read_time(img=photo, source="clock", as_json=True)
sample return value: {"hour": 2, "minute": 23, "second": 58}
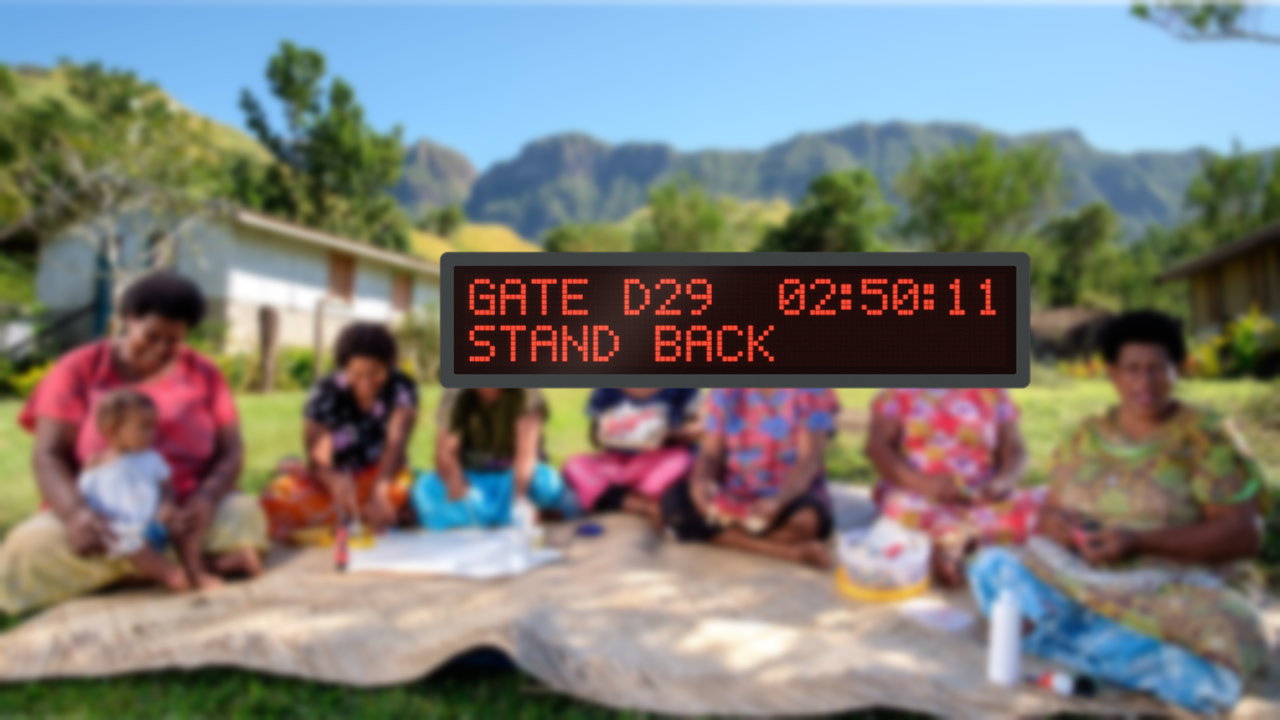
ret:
{"hour": 2, "minute": 50, "second": 11}
